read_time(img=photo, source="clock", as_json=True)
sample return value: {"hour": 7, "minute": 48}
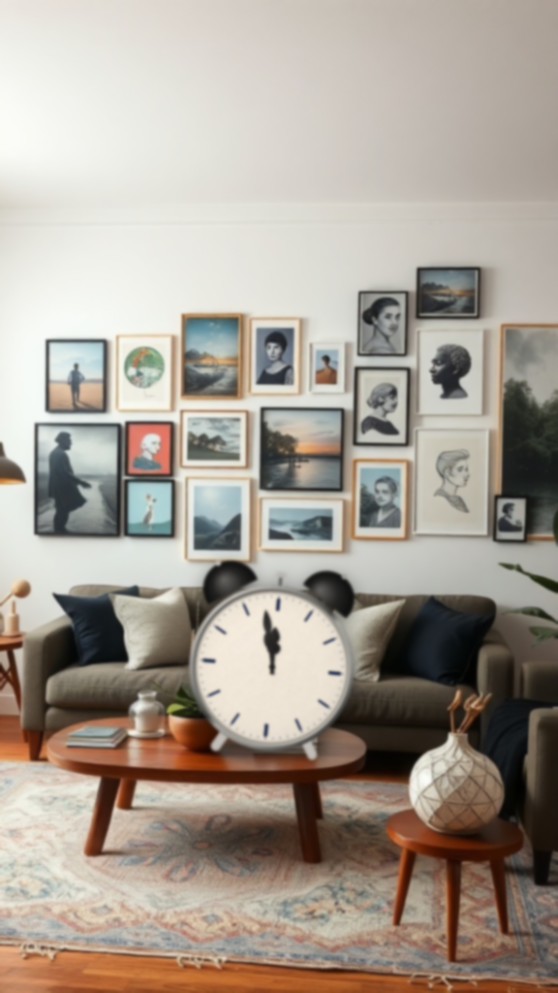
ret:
{"hour": 11, "minute": 58}
